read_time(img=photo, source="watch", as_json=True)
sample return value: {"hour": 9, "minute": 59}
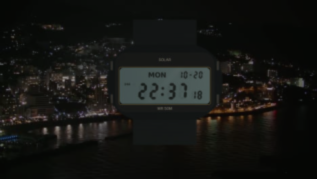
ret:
{"hour": 22, "minute": 37}
